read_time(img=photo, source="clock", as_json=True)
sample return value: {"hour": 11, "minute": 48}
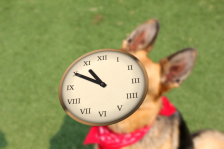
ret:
{"hour": 10, "minute": 50}
